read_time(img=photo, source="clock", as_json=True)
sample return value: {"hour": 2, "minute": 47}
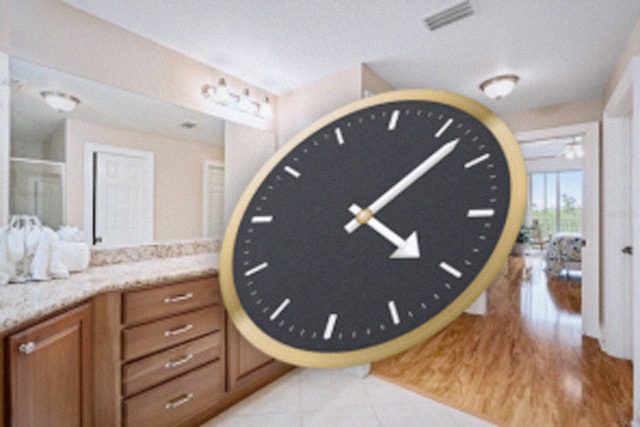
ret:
{"hour": 4, "minute": 7}
